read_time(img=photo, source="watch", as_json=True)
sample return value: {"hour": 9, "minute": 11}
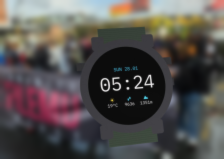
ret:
{"hour": 5, "minute": 24}
